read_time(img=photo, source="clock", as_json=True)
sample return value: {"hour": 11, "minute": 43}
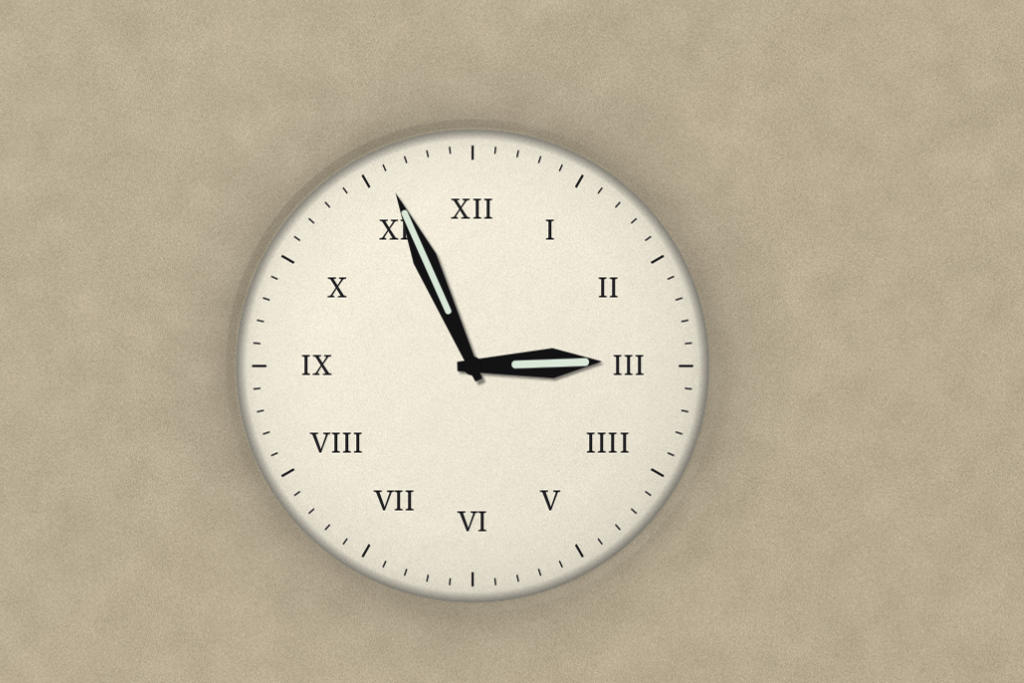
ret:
{"hour": 2, "minute": 56}
